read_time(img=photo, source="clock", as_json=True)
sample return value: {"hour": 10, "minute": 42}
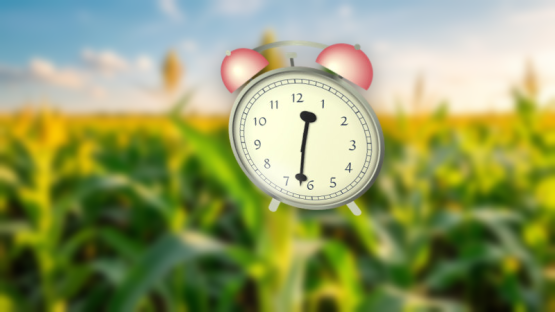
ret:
{"hour": 12, "minute": 32}
